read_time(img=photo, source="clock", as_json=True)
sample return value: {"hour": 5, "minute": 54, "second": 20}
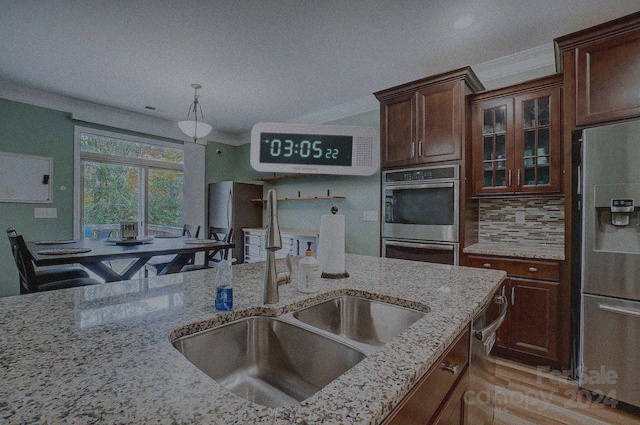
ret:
{"hour": 3, "minute": 5, "second": 22}
